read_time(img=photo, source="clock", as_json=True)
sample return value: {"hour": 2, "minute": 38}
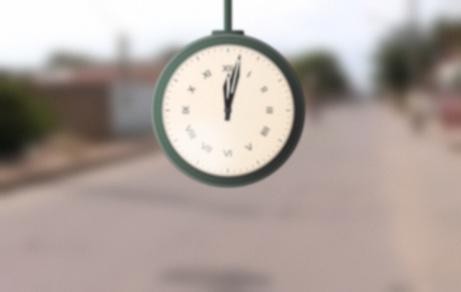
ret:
{"hour": 12, "minute": 2}
